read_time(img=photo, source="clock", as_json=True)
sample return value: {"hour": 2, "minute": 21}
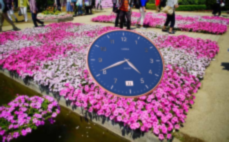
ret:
{"hour": 4, "minute": 41}
